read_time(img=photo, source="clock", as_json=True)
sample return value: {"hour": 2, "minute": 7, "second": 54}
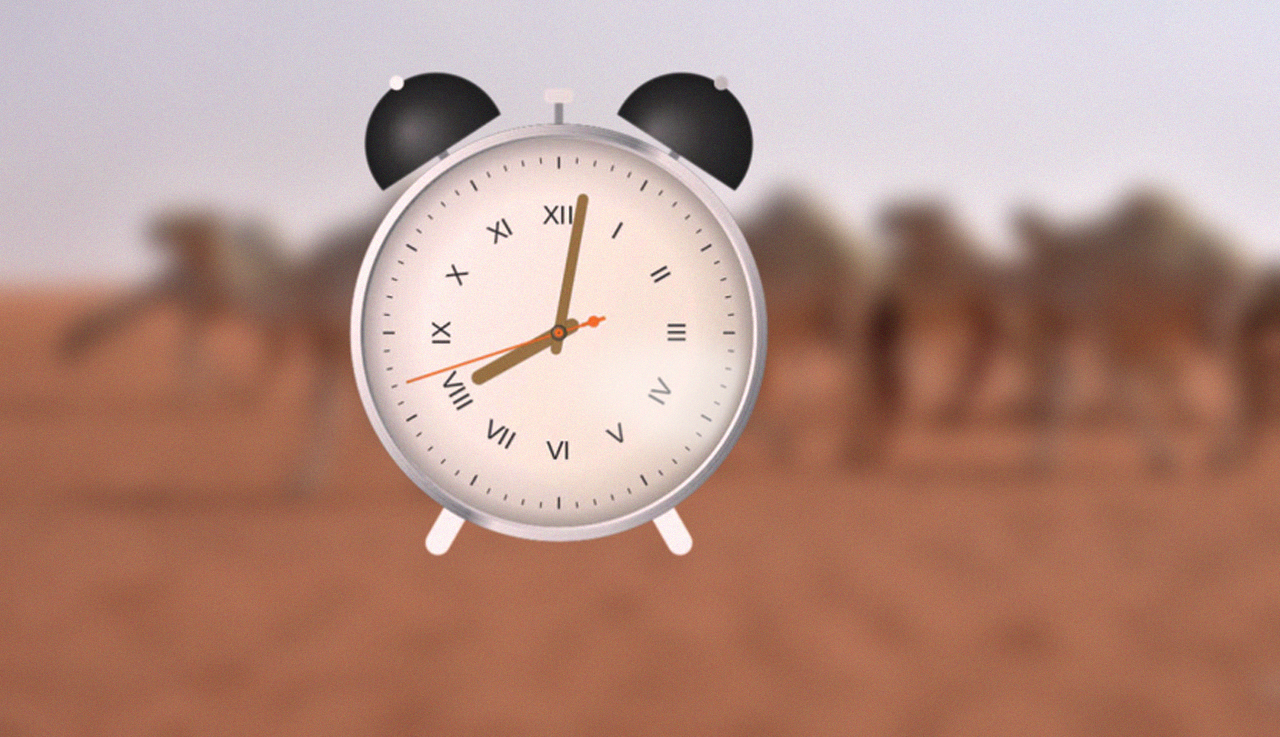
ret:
{"hour": 8, "minute": 1, "second": 42}
